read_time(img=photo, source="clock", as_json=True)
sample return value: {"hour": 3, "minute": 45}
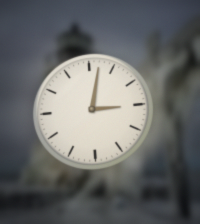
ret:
{"hour": 3, "minute": 2}
